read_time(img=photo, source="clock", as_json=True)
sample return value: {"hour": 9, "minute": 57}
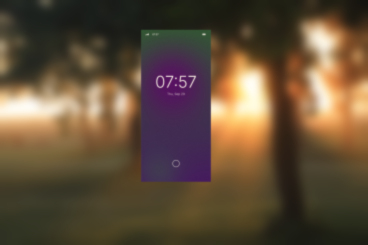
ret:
{"hour": 7, "minute": 57}
